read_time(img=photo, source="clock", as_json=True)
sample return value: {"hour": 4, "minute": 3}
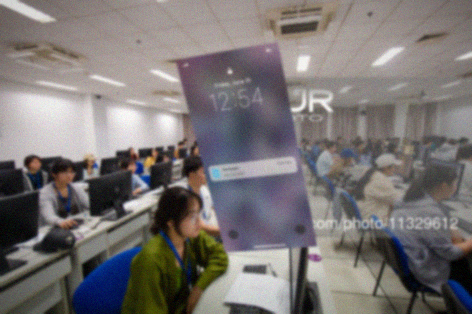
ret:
{"hour": 12, "minute": 54}
